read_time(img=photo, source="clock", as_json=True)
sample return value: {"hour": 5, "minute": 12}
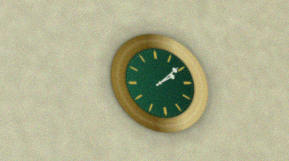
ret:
{"hour": 2, "minute": 9}
